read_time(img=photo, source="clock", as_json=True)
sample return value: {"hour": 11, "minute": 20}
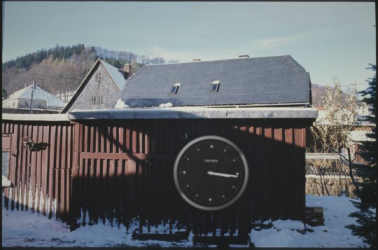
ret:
{"hour": 3, "minute": 16}
